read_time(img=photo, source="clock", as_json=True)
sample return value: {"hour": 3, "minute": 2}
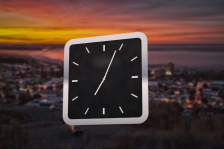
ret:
{"hour": 7, "minute": 4}
